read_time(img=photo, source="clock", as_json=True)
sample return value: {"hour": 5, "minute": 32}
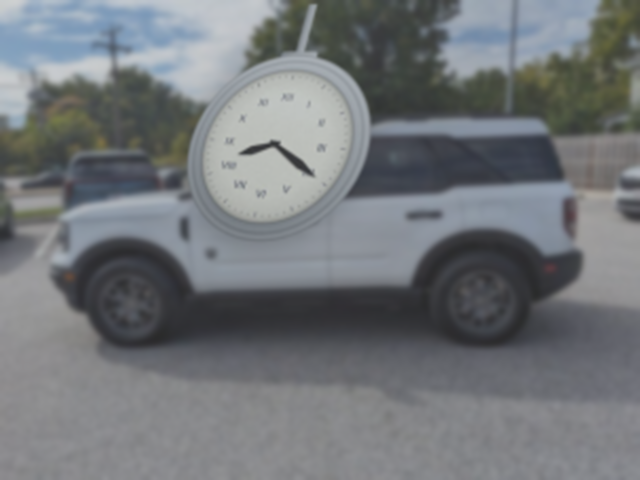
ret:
{"hour": 8, "minute": 20}
